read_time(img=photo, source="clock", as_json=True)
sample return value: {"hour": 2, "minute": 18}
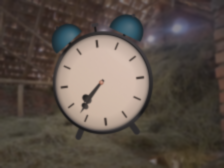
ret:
{"hour": 7, "minute": 37}
